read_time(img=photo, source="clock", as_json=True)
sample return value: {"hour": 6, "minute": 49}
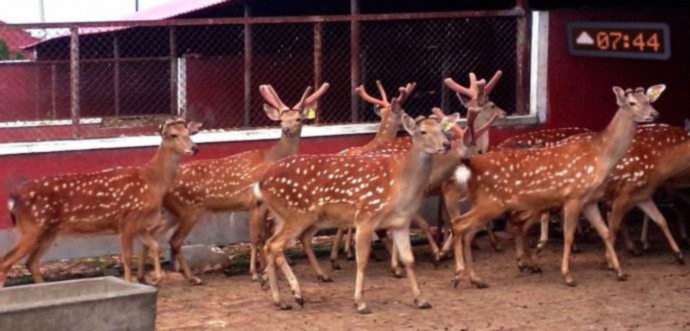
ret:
{"hour": 7, "minute": 44}
